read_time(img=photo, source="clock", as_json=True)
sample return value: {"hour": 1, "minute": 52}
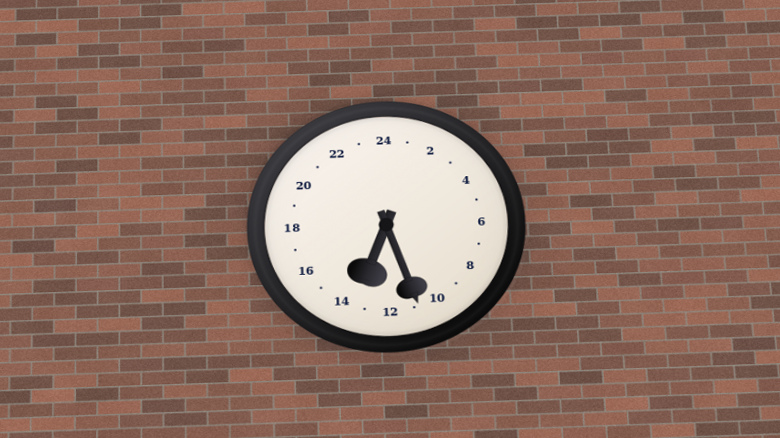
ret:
{"hour": 13, "minute": 27}
